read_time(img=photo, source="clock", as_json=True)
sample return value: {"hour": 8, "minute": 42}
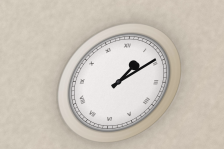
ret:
{"hour": 1, "minute": 9}
